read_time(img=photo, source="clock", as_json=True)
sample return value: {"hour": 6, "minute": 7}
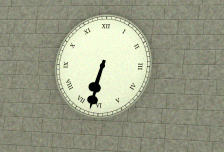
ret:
{"hour": 6, "minute": 32}
